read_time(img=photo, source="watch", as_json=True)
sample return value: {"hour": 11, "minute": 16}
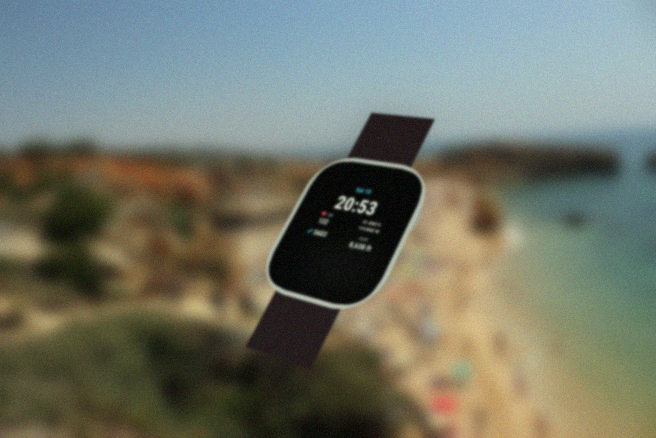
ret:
{"hour": 20, "minute": 53}
